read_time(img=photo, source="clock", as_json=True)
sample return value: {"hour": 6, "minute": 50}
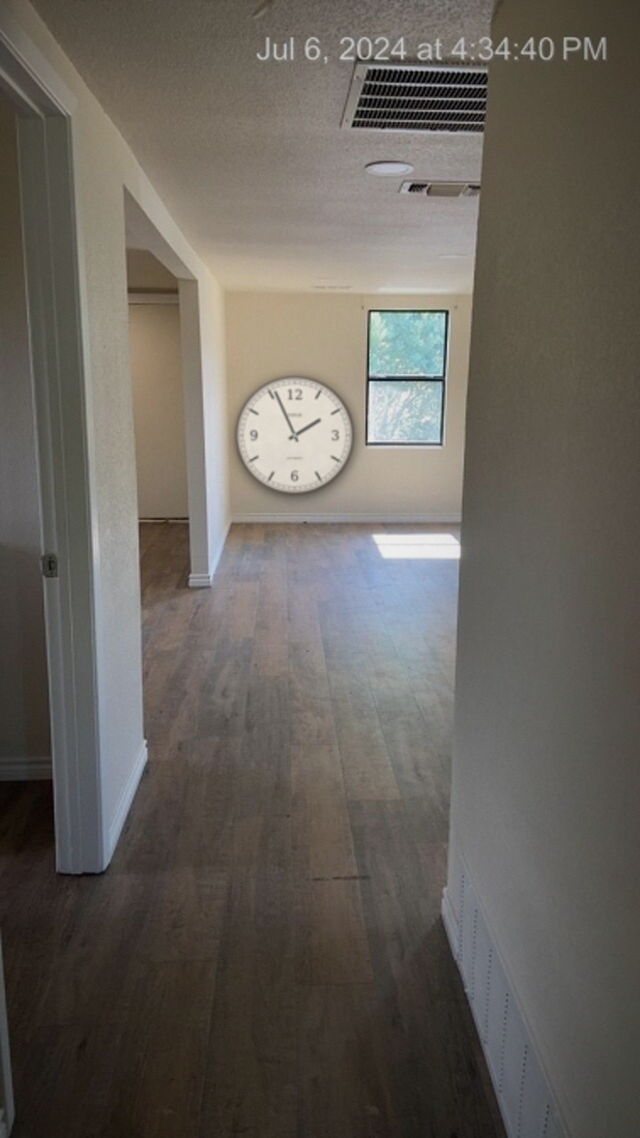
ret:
{"hour": 1, "minute": 56}
